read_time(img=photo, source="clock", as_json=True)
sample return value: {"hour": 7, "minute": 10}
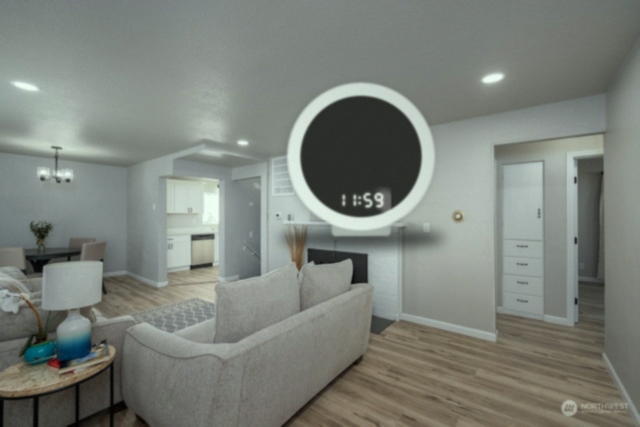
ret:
{"hour": 11, "minute": 59}
